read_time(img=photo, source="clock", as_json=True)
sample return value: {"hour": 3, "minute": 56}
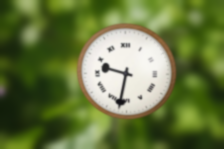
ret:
{"hour": 9, "minute": 32}
